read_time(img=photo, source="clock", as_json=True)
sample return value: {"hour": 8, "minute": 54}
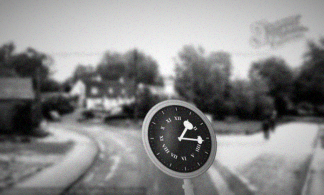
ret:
{"hour": 1, "minute": 16}
